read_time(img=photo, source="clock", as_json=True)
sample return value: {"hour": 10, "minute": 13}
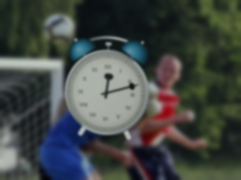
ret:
{"hour": 12, "minute": 12}
